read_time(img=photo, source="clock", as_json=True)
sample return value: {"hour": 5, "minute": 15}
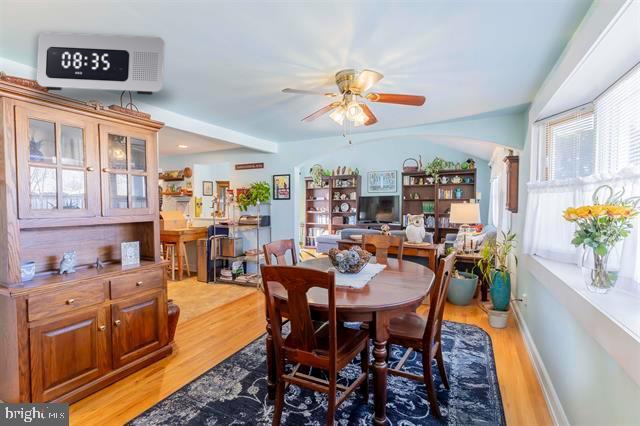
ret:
{"hour": 8, "minute": 35}
